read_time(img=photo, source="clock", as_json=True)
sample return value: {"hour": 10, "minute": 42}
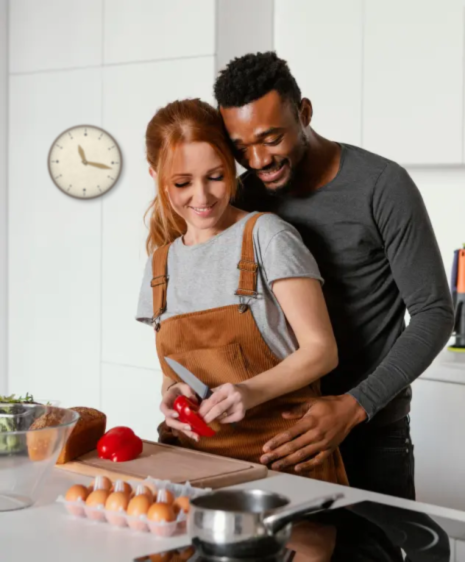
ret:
{"hour": 11, "minute": 17}
